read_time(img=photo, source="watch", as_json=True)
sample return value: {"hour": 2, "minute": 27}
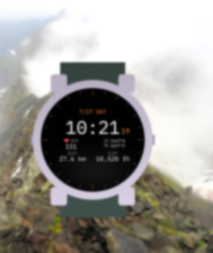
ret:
{"hour": 10, "minute": 21}
